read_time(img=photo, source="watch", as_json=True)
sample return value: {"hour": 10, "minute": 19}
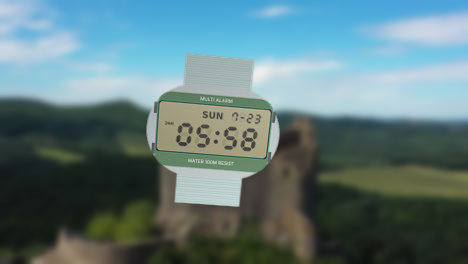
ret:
{"hour": 5, "minute": 58}
